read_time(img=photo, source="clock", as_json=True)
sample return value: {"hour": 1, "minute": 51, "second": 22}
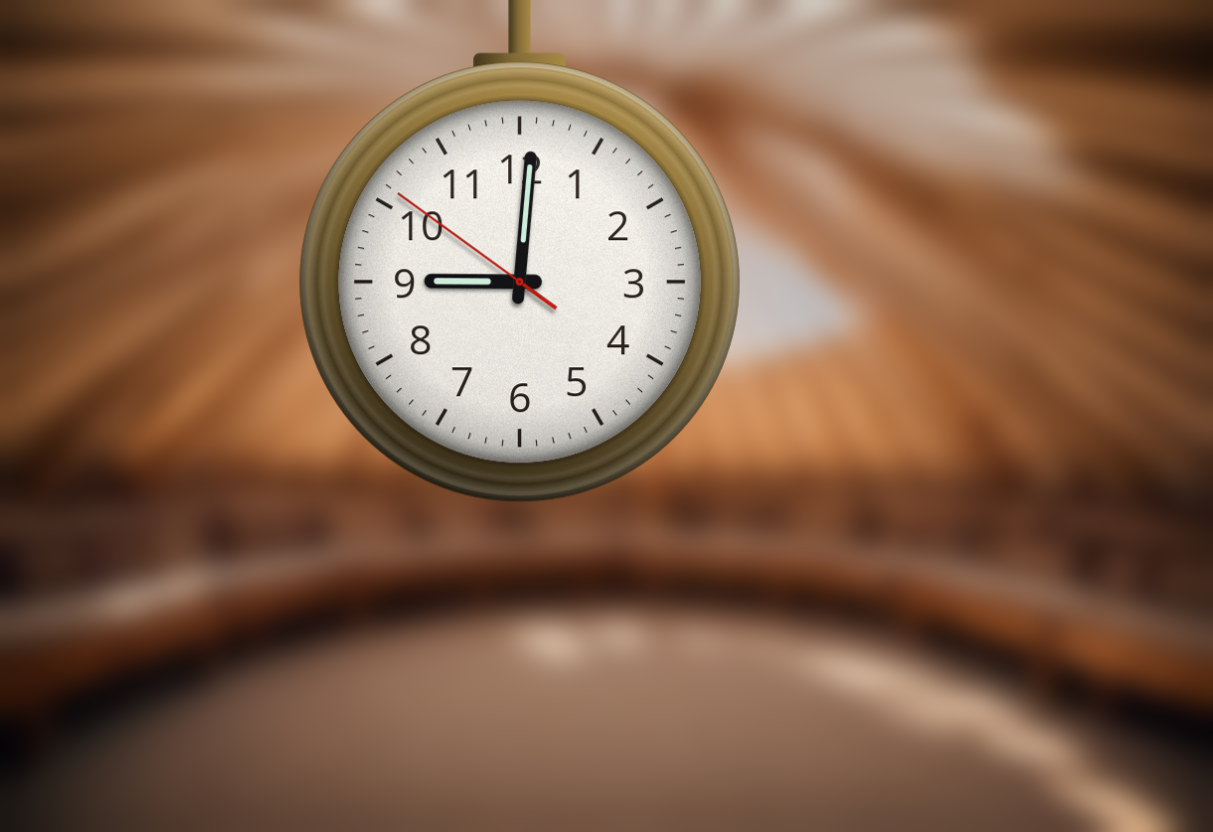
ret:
{"hour": 9, "minute": 0, "second": 51}
